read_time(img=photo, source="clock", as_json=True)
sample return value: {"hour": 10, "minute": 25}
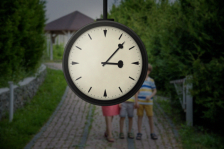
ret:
{"hour": 3, "minute": 7}
